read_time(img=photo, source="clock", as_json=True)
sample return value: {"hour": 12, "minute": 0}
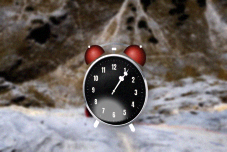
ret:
{"hour": 1, "minute": 6}
